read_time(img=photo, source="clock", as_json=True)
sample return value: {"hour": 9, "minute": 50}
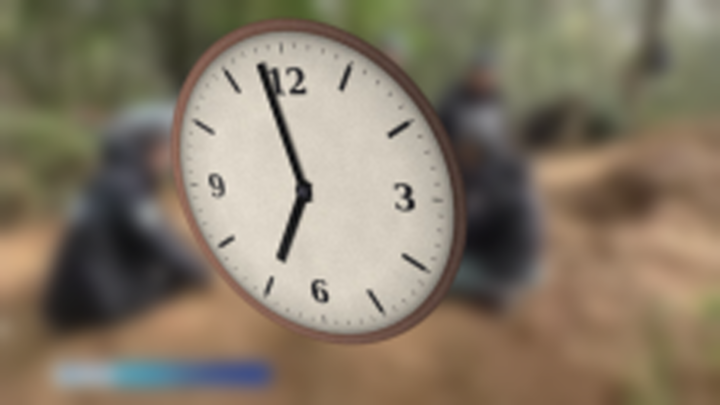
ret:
{"hour": 6, "minute": 58}
